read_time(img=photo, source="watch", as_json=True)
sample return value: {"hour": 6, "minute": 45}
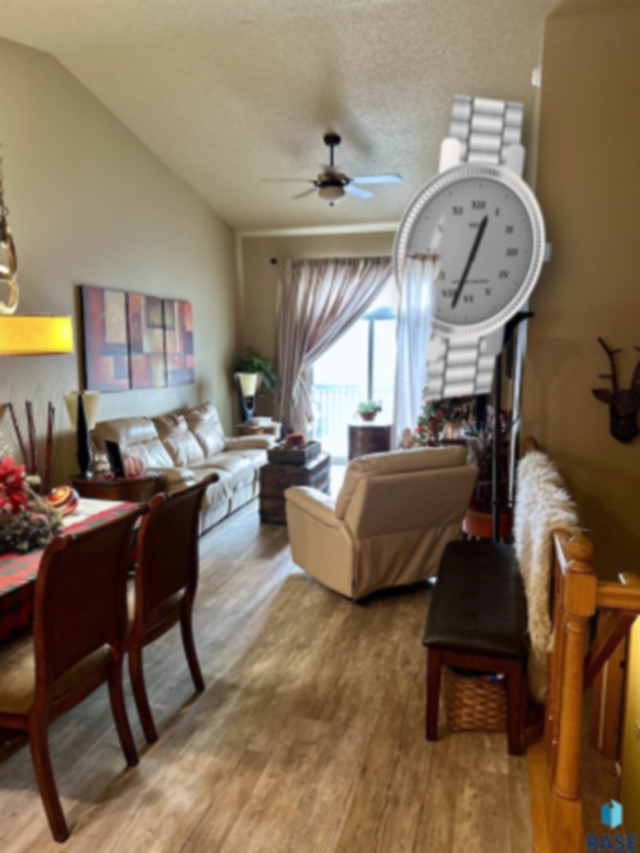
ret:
{"hour": 12, "minute": 33}
